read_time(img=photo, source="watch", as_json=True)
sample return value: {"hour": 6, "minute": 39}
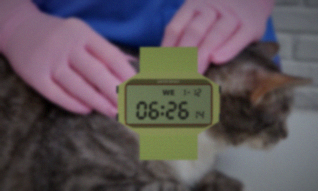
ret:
{"hour": 6, "minute": 26}
